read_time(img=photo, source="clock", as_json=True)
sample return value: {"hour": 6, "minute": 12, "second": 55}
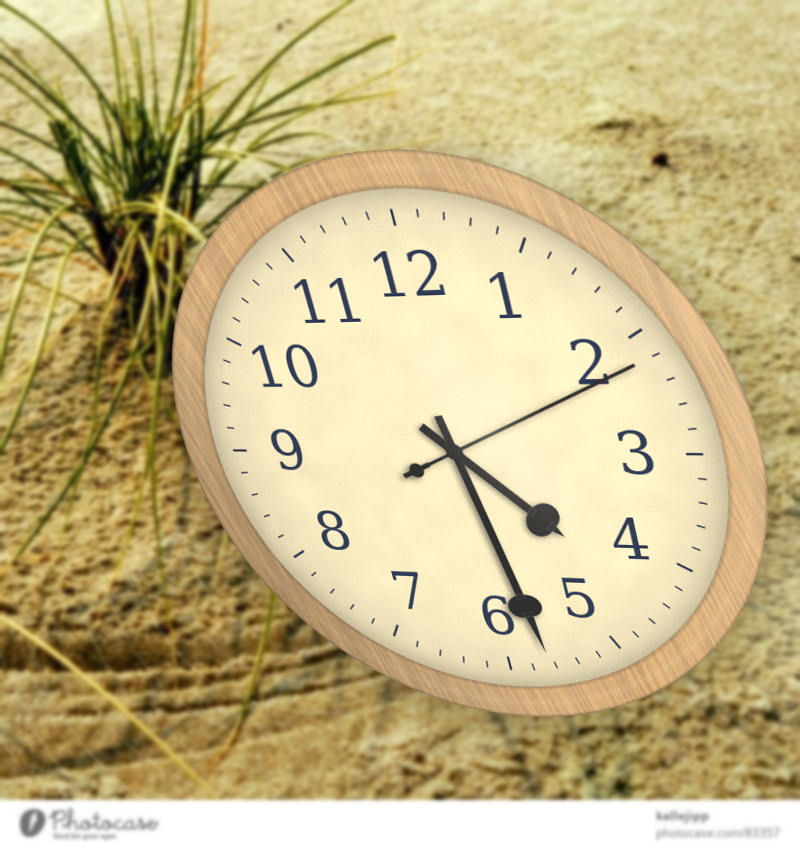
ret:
{"hour": 4, "minute": 28, "second": 11}
